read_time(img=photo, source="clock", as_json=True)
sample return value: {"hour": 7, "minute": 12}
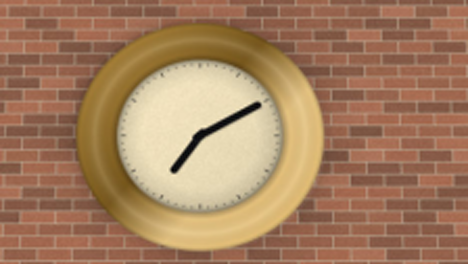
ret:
{"hour": 7, "minute": 10}
